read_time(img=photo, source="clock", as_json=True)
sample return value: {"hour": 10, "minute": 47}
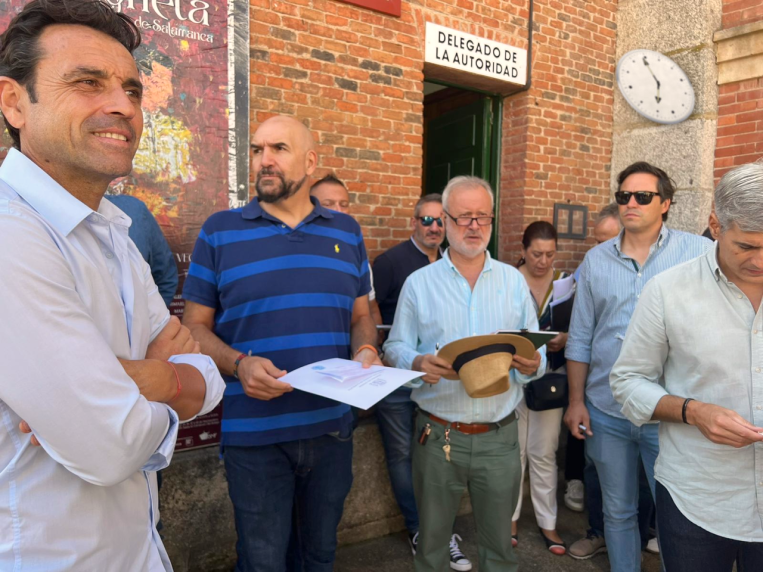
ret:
{"hour": 6, "minute": 59}
